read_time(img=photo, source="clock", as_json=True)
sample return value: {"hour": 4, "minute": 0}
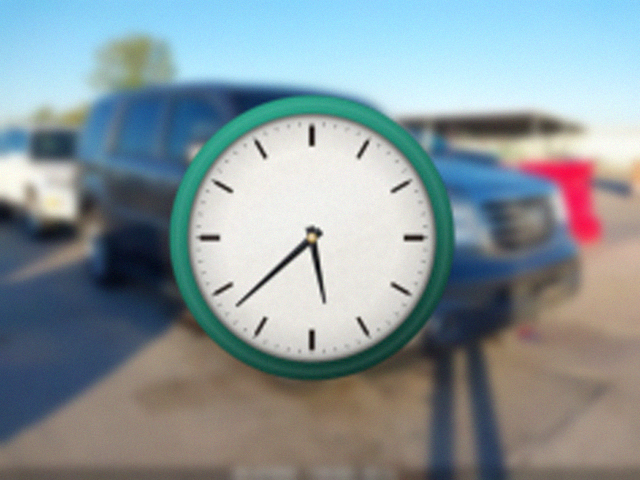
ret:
{"hour": 5, "minute": 38}
